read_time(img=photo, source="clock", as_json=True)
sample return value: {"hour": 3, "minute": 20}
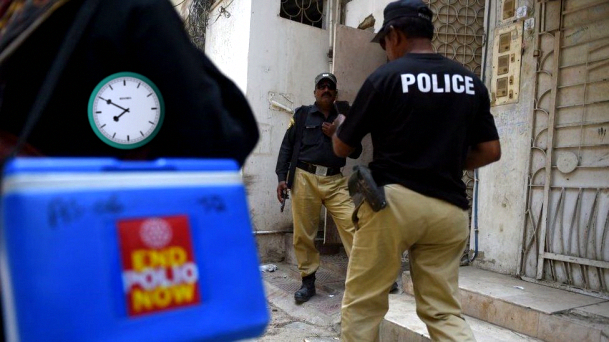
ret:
{"hour": 7, "minute": 50}
